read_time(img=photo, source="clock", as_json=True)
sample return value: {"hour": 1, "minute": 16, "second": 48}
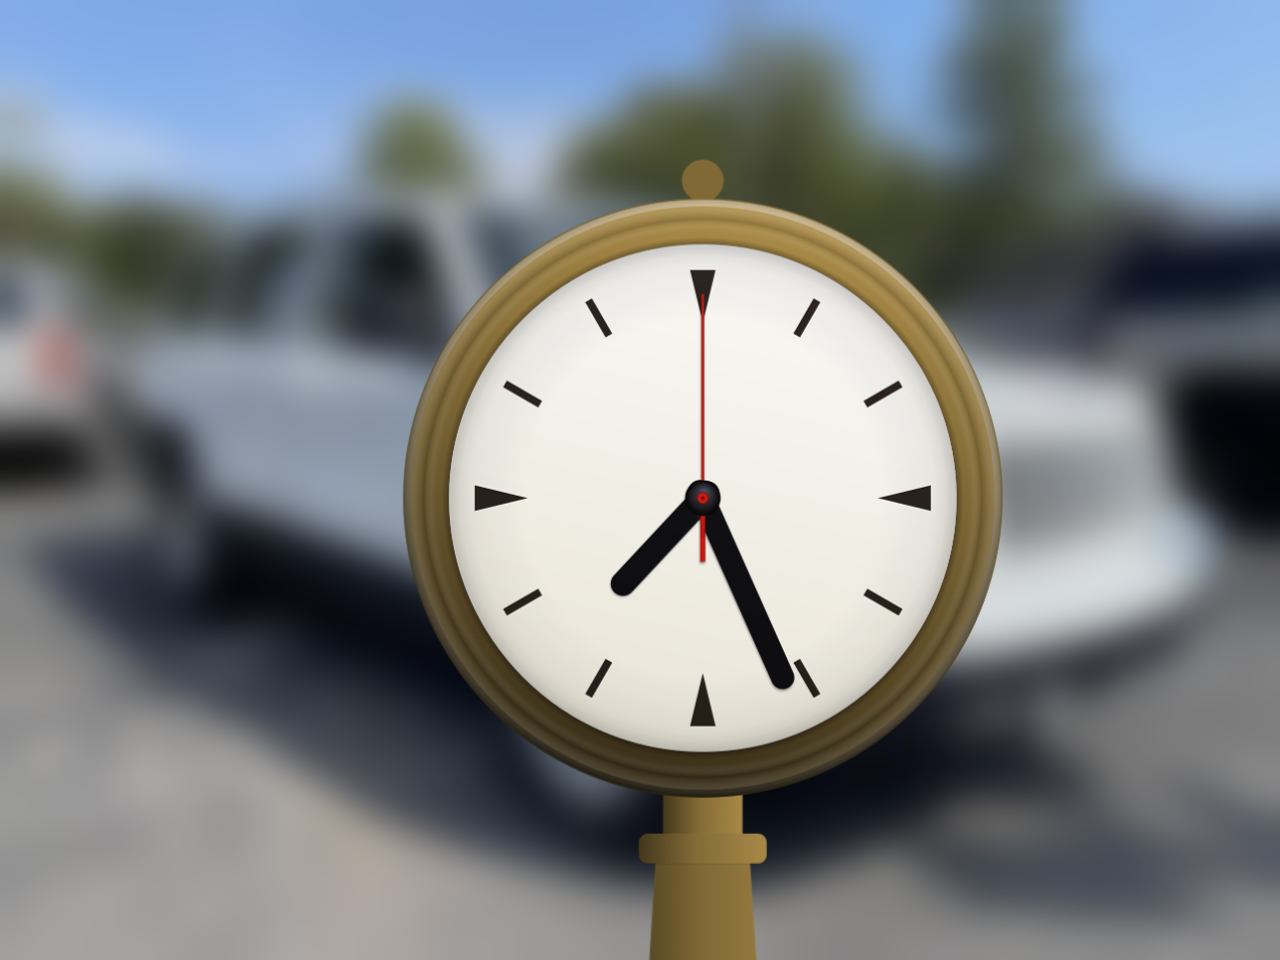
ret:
{"hour": 7, "minute": 26, "second": 0}
